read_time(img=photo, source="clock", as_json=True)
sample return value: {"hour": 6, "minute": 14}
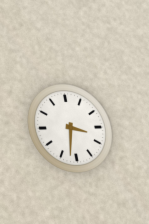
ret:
{"hour": 3, "minute": 32}
